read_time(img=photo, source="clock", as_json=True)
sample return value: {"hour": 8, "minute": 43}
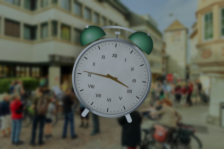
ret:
{"hour": 3, "minute": 46}
